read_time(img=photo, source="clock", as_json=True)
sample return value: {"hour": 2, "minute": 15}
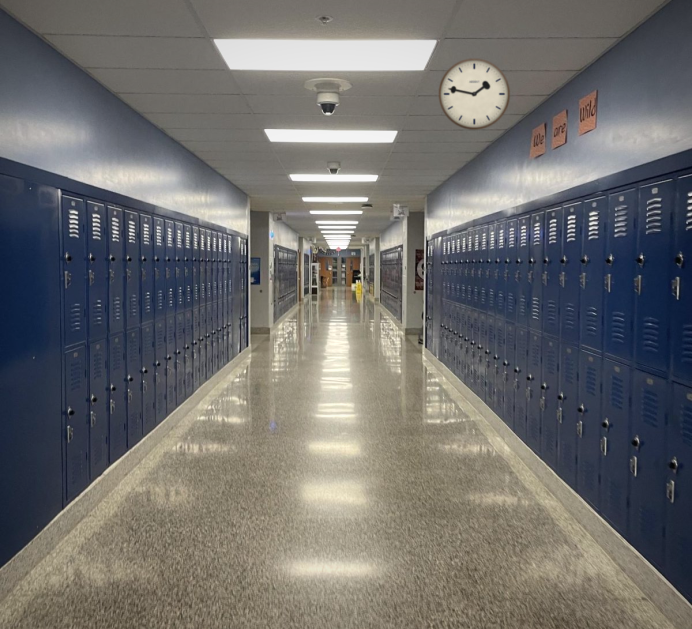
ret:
{"hour": 1, "minute": 47}
